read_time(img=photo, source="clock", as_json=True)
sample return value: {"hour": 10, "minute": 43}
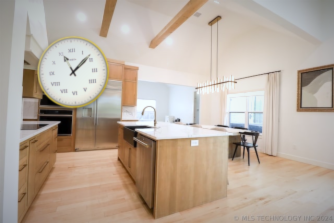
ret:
{"hour": 11, "minute": 8}
